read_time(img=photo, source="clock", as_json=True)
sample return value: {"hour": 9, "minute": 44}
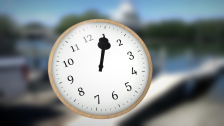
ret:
{"hour": 1, "minute": 5}
